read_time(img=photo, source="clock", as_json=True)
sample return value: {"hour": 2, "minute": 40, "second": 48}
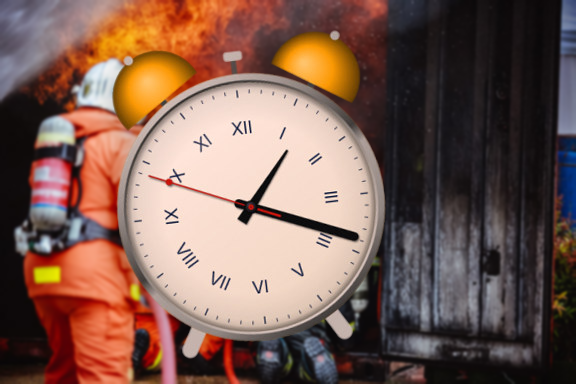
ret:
{"hour": 1, "minute": 18, "second": 49}
